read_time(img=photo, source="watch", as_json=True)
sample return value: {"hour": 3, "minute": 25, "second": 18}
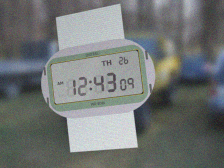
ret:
{"hour": 12, "minute": 43, "second": 9}
